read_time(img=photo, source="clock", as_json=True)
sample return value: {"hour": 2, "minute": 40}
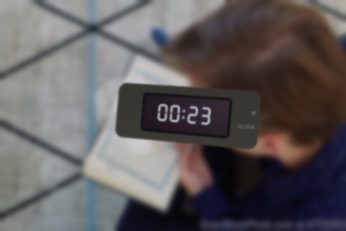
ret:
{"hour": 0, "minute": 23}
